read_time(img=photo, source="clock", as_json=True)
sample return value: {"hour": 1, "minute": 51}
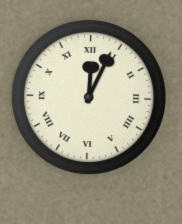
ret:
{"hour": 12, "minute": 4}
